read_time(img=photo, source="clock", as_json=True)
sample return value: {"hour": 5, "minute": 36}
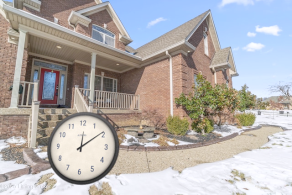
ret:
{"hour": 12, "minute": 9}
